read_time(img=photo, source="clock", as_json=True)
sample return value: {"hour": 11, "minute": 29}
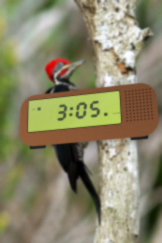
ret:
{"hour": 3, "minute": 5}
